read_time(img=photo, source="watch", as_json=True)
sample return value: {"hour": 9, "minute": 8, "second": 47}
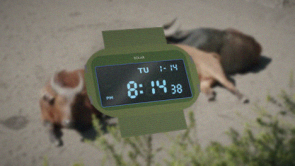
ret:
{"hour": 8, "minute": 14, "second": 38}
